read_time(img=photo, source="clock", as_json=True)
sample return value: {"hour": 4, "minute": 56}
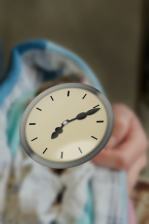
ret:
{"hour": 7, "minute": 11}
